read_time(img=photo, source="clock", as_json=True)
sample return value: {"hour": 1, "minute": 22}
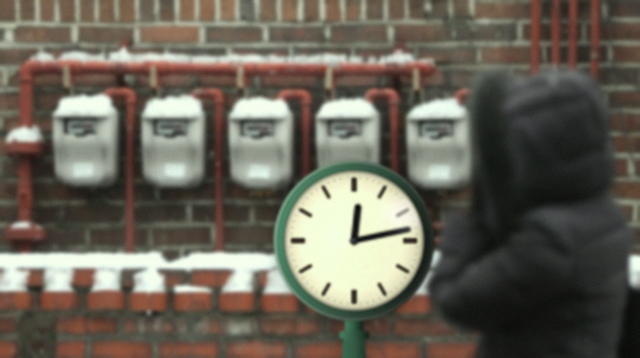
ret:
{"hour": 12, "minute": 13}
